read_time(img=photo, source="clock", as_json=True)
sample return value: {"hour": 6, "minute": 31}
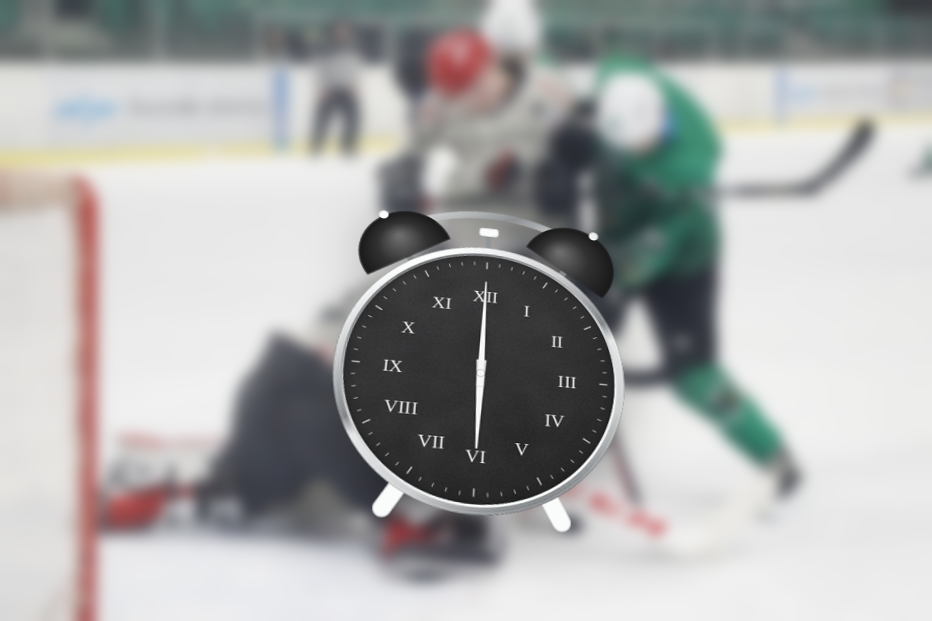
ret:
{"hour": 6, "minute": 0}
